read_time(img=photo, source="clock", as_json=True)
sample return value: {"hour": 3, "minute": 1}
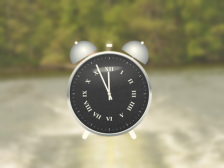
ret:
{"hour": 11, "minute": 56}
